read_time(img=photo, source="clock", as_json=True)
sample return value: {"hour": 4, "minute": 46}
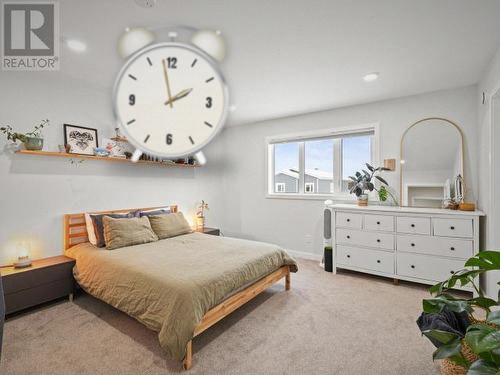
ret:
{"hour": 1, "minute": 58}
